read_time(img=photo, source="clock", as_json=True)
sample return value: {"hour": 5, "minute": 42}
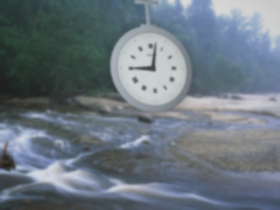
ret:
{"hour": 9, "minute": 2}
